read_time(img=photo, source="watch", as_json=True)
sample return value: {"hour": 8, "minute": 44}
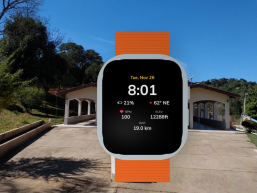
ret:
{"hour": 8, "minute": 1}
